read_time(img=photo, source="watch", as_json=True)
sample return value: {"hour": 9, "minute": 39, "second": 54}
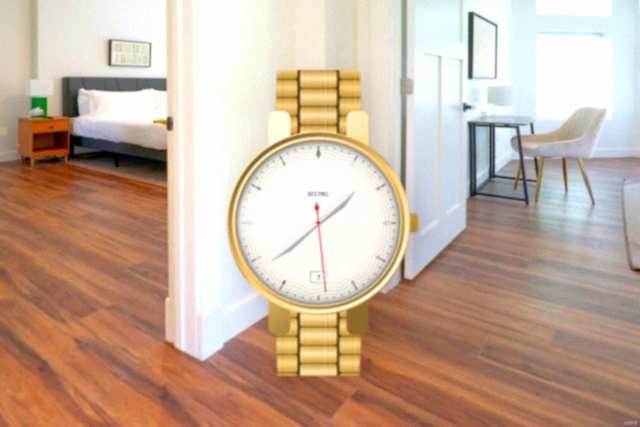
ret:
{"hour": 1, "minute": 38, "second": 29}
